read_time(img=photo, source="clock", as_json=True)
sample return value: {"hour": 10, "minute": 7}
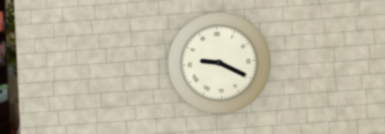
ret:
{"hour": 9, "minute": 20}
